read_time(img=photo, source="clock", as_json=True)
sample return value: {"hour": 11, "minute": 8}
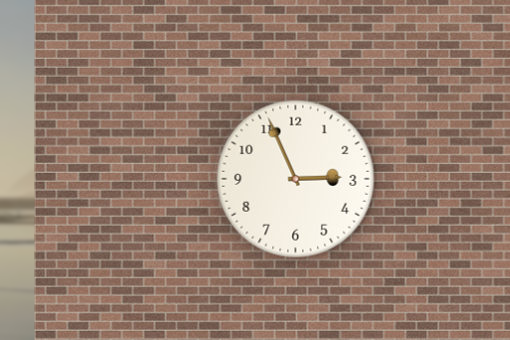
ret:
{"hour": 2, "minute": 56}
